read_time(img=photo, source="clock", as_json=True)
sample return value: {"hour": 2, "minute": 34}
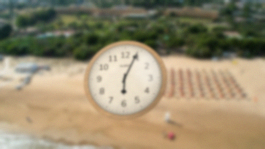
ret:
{"hour": 6, "minute": 4}
